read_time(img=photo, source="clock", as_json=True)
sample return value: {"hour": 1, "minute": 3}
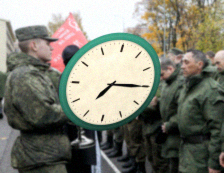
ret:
{"hour": 7, "minute": 15}
